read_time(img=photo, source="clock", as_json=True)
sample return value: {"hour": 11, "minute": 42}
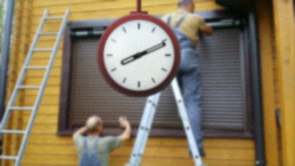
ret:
{"hour": 8, "minute": 11}
